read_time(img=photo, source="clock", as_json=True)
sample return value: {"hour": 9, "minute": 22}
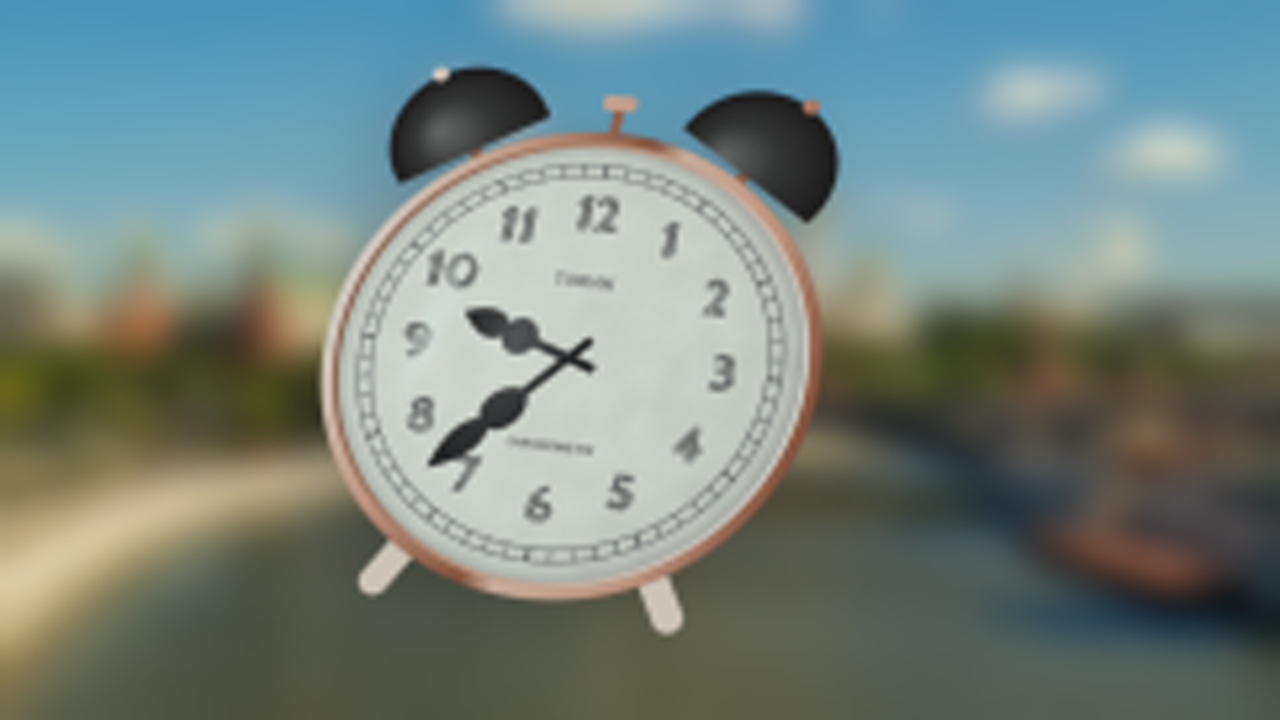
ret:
{"hour": 9, "minute": 37}
